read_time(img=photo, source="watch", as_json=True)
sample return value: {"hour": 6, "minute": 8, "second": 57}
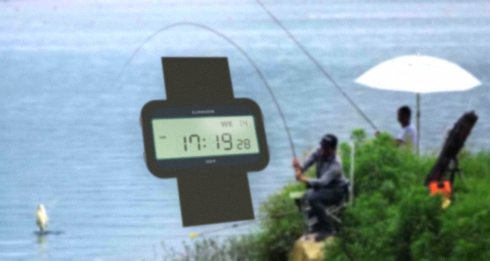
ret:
{"hour": 17, "minute": 19, "second": 28}
